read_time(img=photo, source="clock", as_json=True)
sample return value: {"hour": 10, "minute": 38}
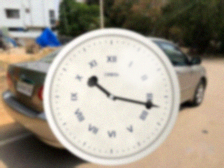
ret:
{"hour": 10, "minute": 17}
